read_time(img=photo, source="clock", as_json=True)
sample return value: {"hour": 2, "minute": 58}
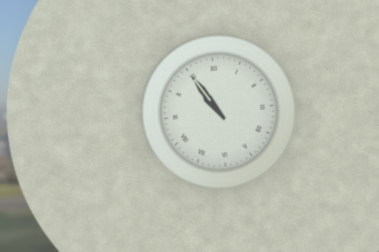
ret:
{"hour": 10, "minute": 55}
